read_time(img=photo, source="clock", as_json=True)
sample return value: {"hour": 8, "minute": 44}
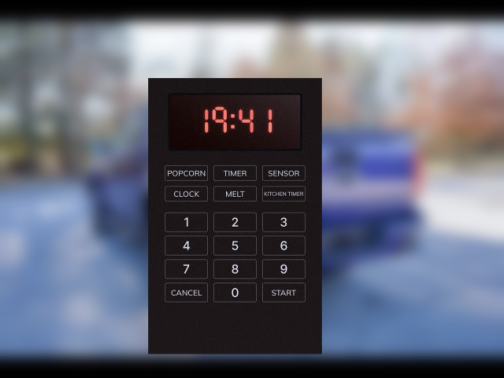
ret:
{"hour": 19, "minute": 41}
